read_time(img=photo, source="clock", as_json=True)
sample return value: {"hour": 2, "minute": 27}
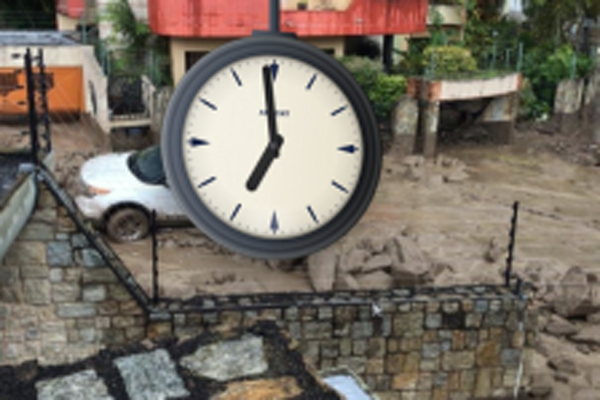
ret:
{"hour": 6, "minute": 59}
